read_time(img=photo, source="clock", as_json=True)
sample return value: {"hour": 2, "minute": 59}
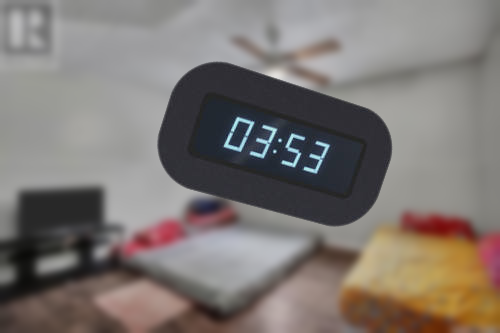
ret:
{"hour": 3, "minute": 53}
